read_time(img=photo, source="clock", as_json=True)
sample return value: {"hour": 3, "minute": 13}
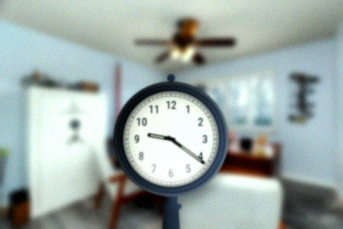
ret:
{"hour": 9, "minute": 21}
